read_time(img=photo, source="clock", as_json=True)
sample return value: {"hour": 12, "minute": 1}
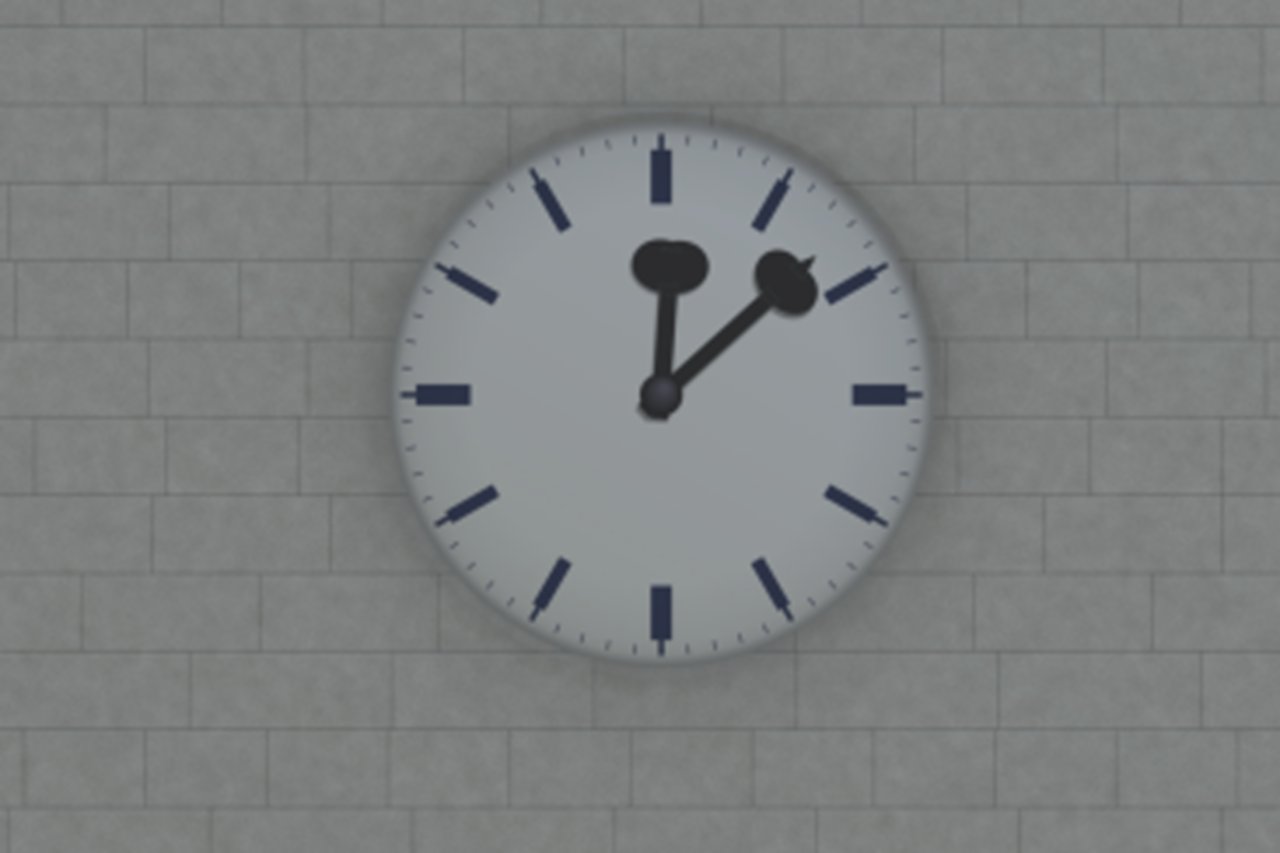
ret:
{"hour": 12, "minute": 8}
